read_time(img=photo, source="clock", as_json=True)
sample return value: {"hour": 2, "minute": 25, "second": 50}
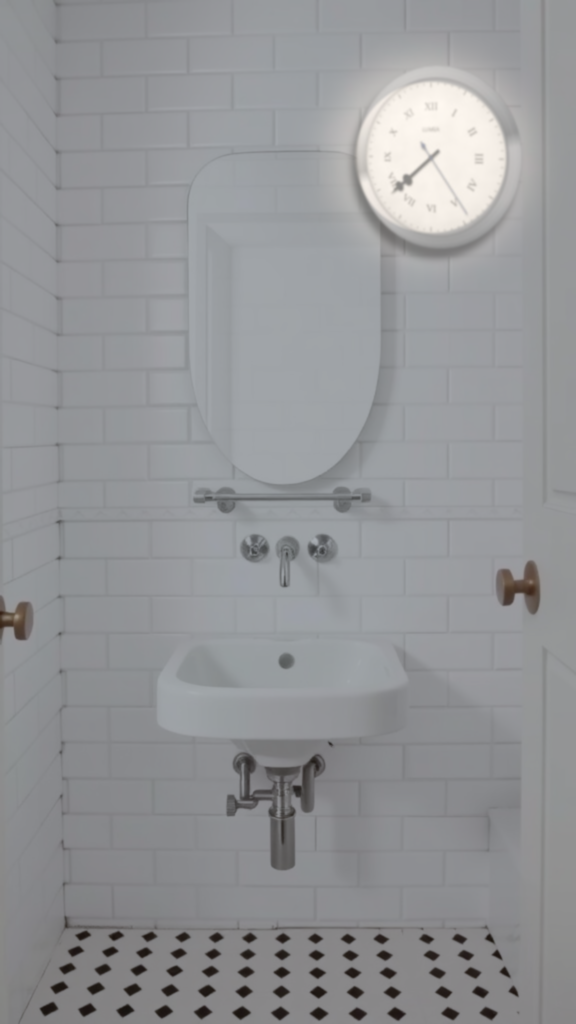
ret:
{"hour": 7, "minute": 38, "second": 24}
